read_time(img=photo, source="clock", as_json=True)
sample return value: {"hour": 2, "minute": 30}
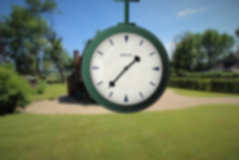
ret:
{"hour": 1, "minute": 37}
